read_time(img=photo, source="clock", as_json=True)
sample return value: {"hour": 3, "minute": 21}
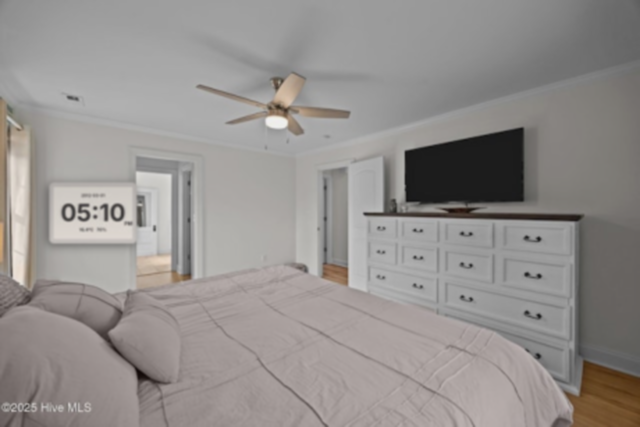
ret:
{"hour": 5, "minute": 10}
